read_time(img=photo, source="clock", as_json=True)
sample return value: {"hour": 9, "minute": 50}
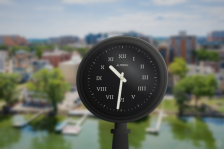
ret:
{"hour": 10, "minute": 31}
